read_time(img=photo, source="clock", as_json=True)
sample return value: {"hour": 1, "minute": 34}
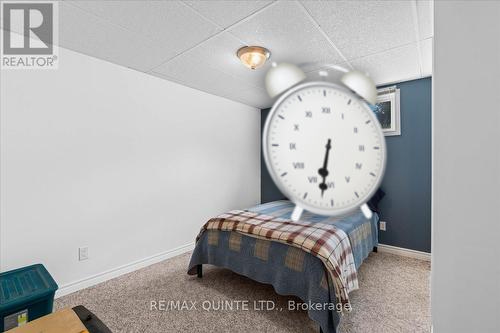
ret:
{"hour": 6, "minute": 32}
